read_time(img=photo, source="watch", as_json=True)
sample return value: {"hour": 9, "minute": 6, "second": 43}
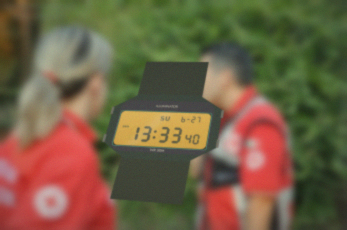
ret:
{"hour": 13, "minute": 33, "second": 40}
